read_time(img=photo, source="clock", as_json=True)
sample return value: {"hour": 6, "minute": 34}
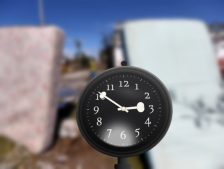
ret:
{"hour": 2, "minute": 51}
